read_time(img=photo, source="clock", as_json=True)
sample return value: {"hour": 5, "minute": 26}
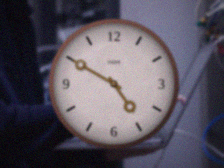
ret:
{"hour": 4, "minute": 50}
